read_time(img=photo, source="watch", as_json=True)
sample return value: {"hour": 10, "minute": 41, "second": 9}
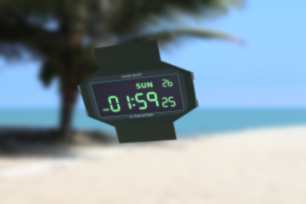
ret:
{"hour": 1, "minute": 59, "second": 25}
